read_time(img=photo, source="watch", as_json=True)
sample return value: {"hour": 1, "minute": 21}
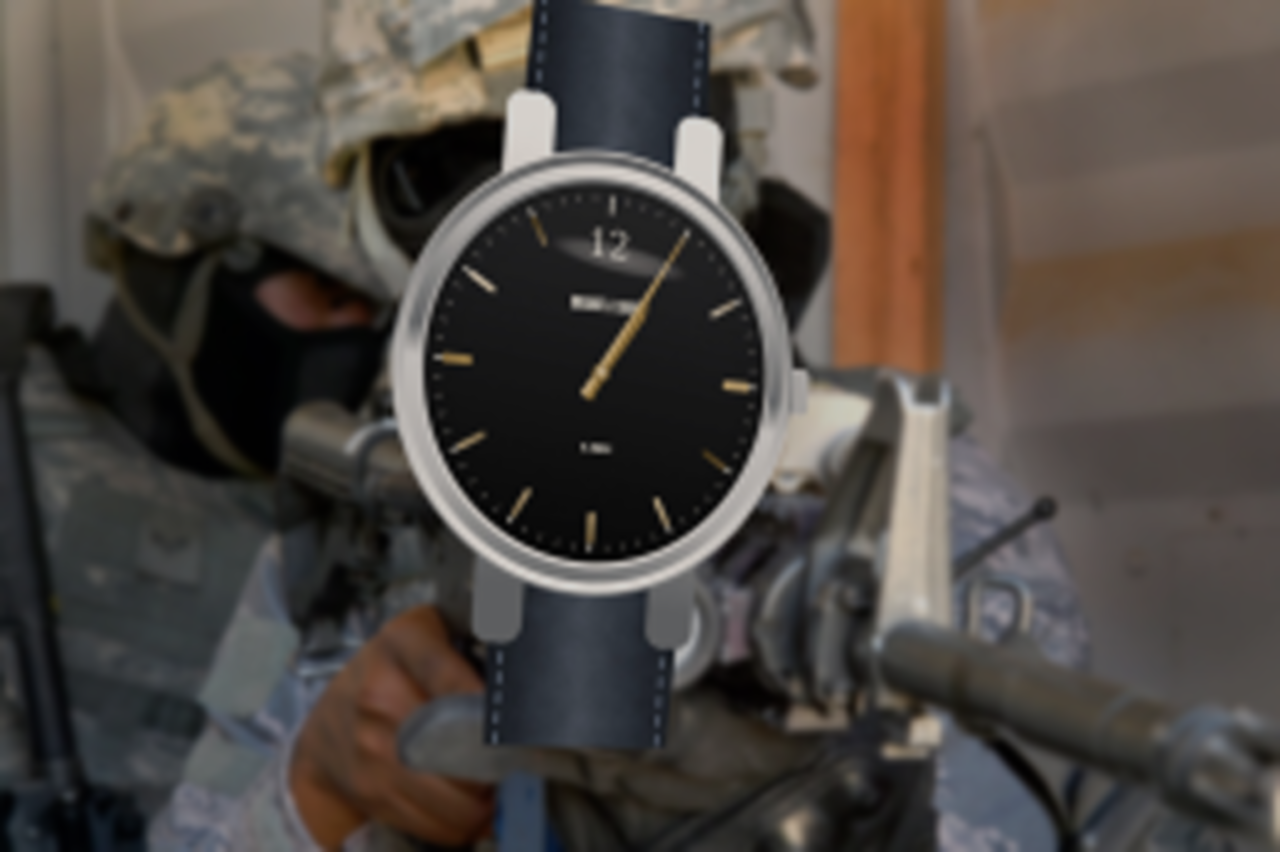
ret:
{"hour": 1, "minute": 5}
